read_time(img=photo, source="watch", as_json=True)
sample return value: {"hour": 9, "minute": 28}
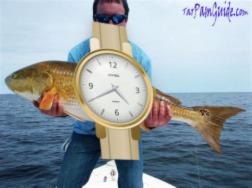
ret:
{"hour": 4, "minute": 40}
